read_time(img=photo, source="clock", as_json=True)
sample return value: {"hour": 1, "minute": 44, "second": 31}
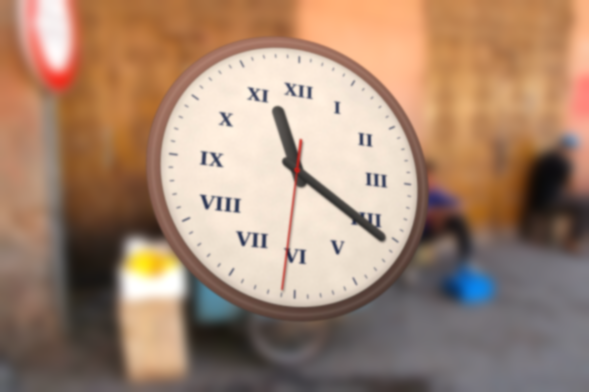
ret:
{"hour": 11, "minute": 20, "second": 31}
